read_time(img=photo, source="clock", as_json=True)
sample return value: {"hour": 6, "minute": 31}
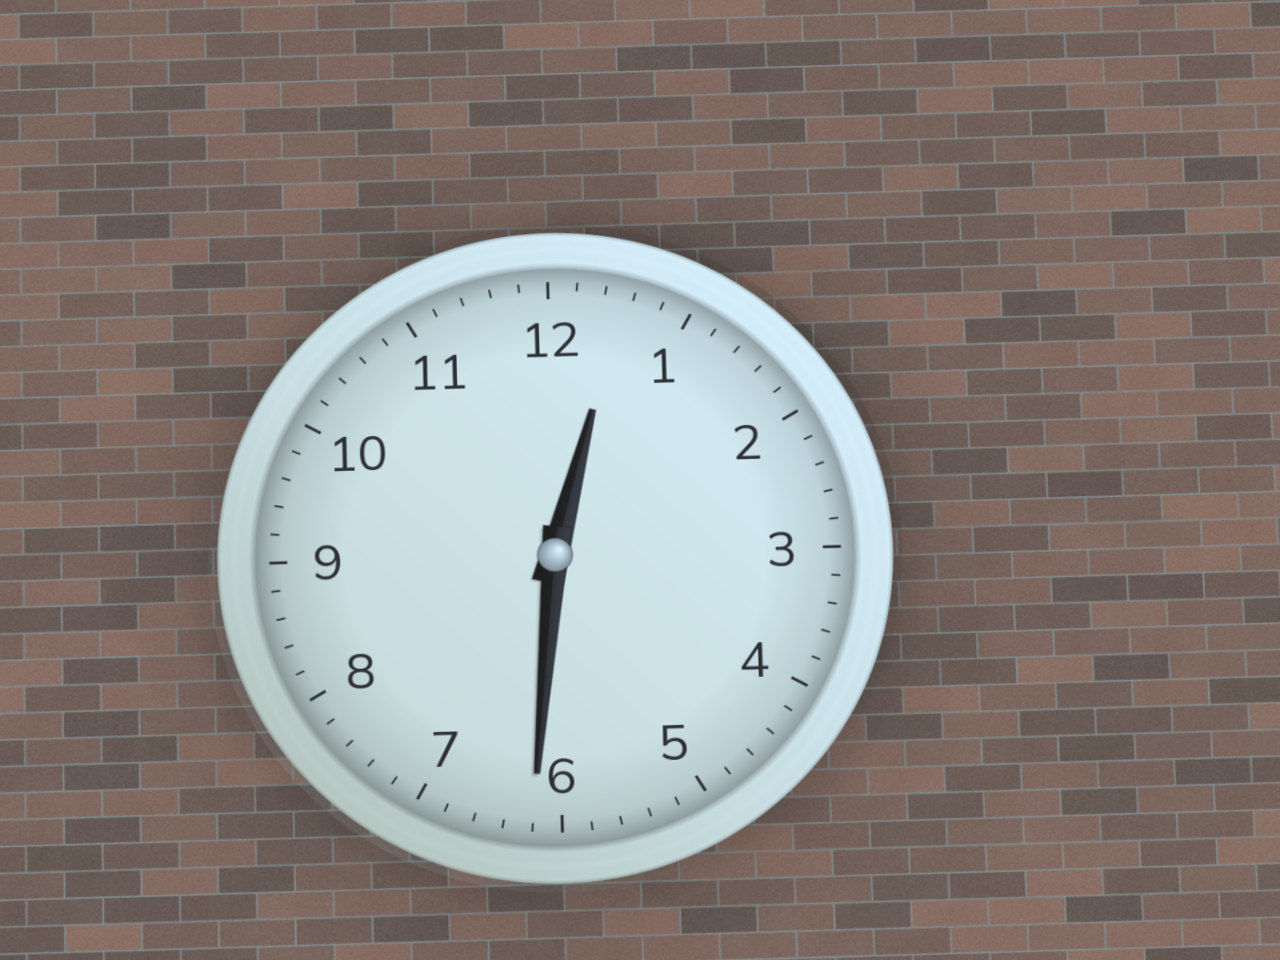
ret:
{"hour": 12, "minute": 31}
